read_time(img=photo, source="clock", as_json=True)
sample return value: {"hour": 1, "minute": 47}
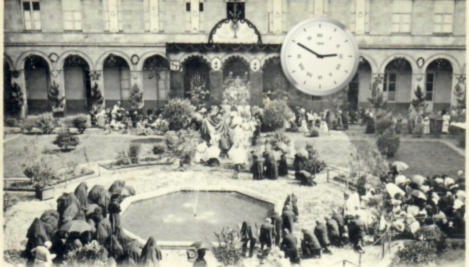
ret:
{"hour": 2, "minute": 50}
